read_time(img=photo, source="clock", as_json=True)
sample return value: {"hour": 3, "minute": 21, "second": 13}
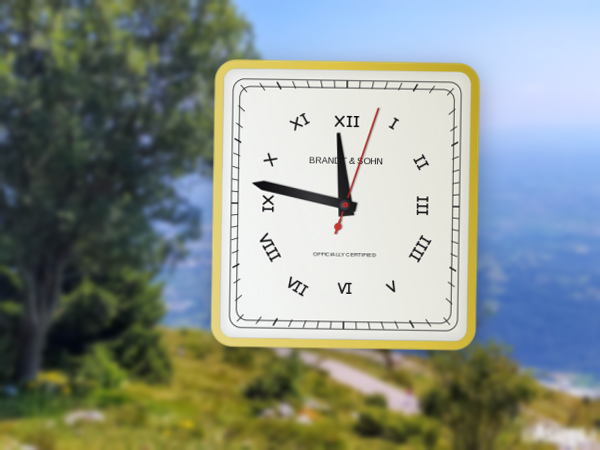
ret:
{"hour": 11, "minute": 47, "second": 3}
